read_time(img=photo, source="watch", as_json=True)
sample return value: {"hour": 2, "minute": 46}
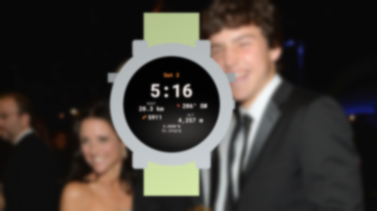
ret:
{"hour": 5, "minute": 16}
